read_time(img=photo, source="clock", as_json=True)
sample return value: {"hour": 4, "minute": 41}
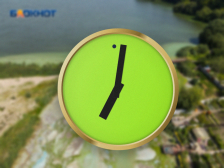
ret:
{"hour": 7, "minute": 2}
